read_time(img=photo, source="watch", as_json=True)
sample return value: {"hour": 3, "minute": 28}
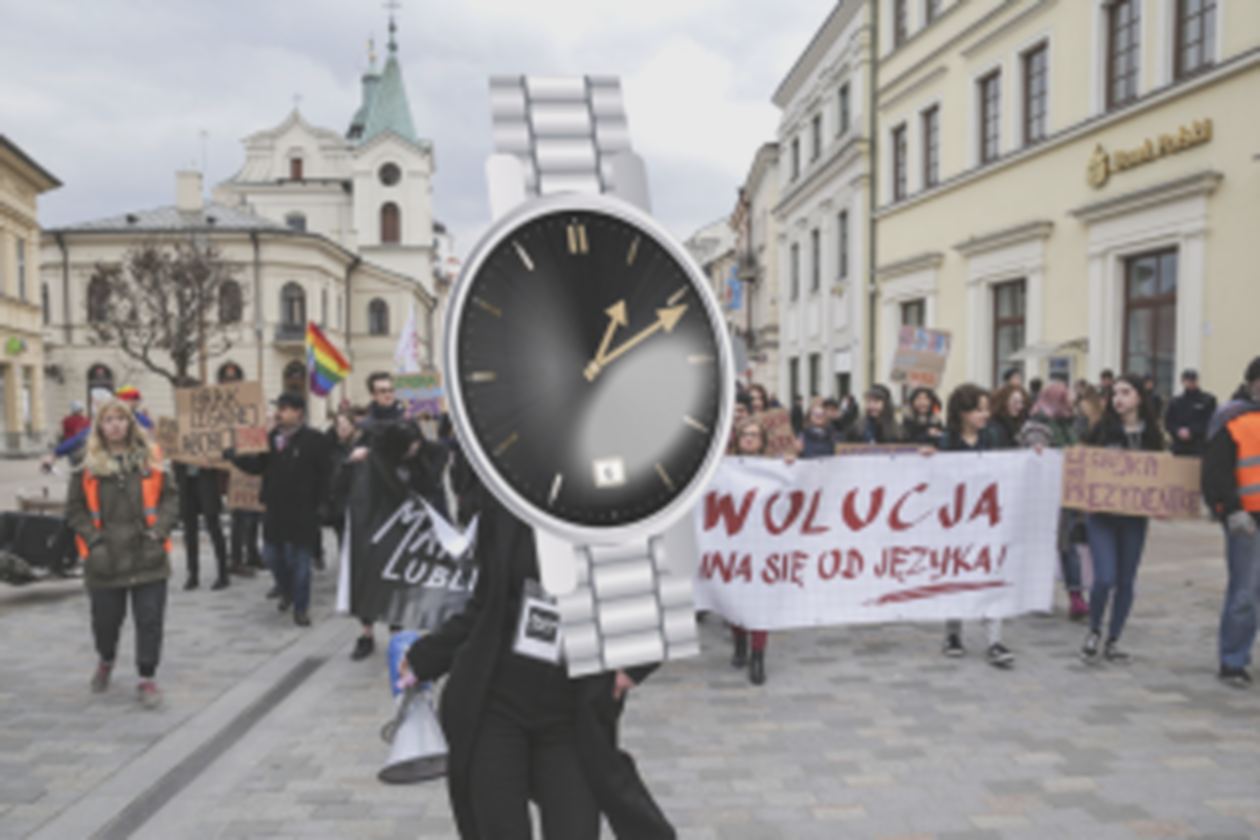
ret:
{"hour": 1, "minute": 11}
